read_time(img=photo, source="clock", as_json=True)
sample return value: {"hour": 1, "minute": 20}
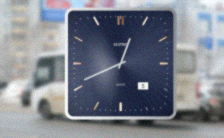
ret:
{"hour": 12, "minute": 41}
